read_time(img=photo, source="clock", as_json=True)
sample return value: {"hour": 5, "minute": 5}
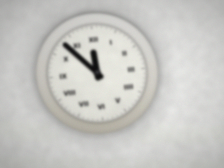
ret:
{"hour": 11, "minute": 53}
